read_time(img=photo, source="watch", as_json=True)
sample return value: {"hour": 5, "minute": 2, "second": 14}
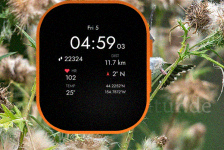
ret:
{"hour": 4, "minute": 59, "second": 3}
